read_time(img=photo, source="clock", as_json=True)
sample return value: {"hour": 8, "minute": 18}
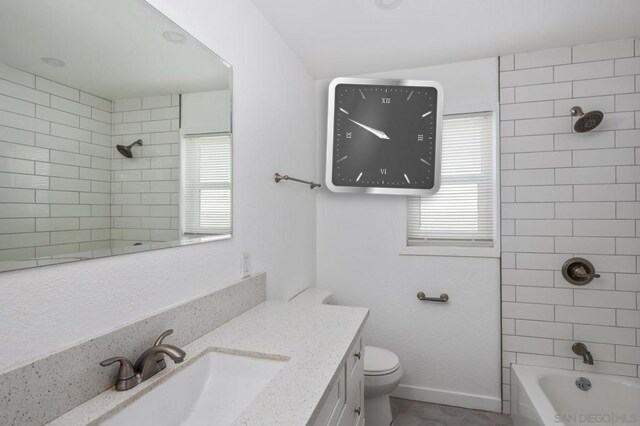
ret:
{"hour": 9, "minute": 49}
